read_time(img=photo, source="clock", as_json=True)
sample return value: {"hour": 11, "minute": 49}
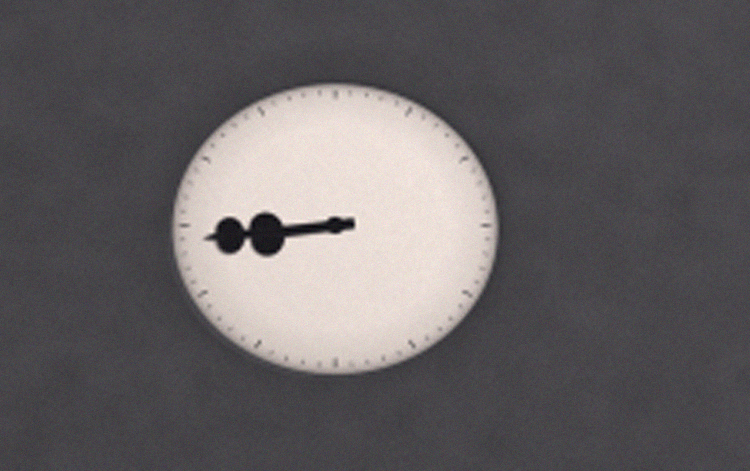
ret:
{"hour": 8, "minute": 44}
